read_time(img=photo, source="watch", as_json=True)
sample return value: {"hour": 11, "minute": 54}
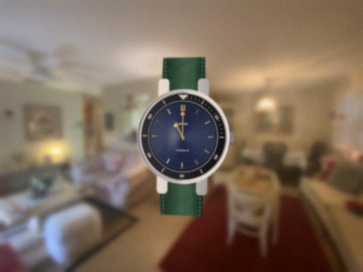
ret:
{"hour": 11, "minute": 0}
